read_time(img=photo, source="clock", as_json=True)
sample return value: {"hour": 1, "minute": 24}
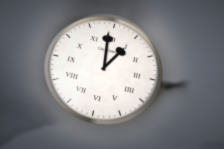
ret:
{"hour": 12, "minute": 59}
